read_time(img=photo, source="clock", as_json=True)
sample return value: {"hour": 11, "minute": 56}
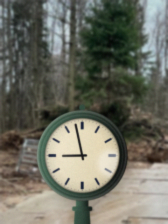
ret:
{"hour": 8, "minute": 58}
